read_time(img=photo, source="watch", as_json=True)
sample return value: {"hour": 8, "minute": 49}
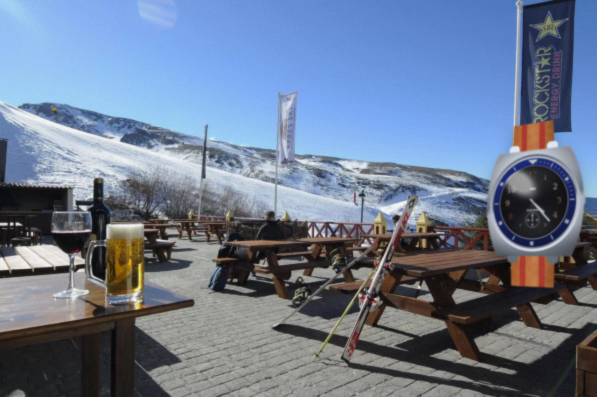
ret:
{"hour": 4, "minute": 23}
